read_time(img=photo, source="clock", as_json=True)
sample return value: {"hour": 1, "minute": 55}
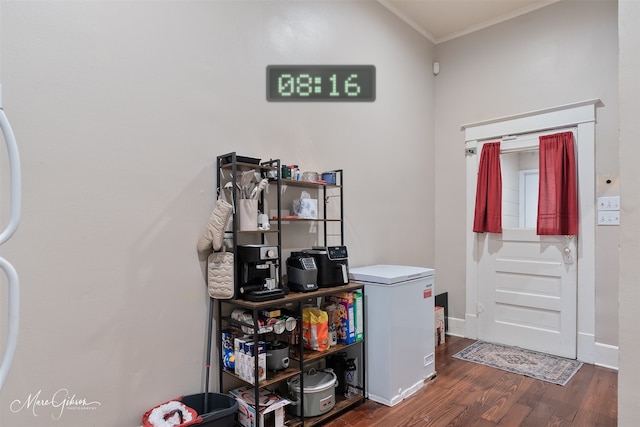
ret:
{"hour": 8, "minute": 16}
